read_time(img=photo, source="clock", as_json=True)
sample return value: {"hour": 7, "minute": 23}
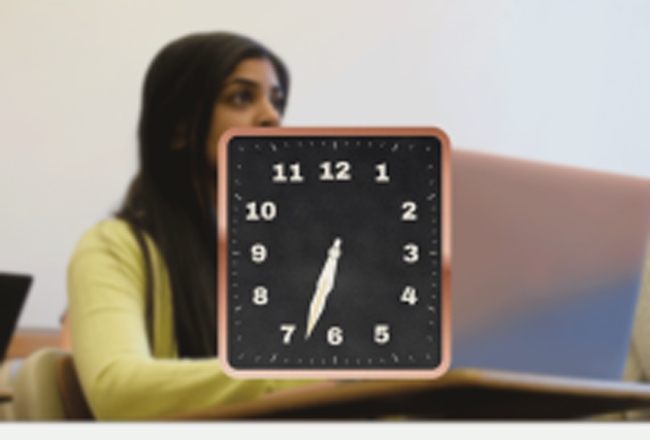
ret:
{"hour": 6, "minute": 33}
